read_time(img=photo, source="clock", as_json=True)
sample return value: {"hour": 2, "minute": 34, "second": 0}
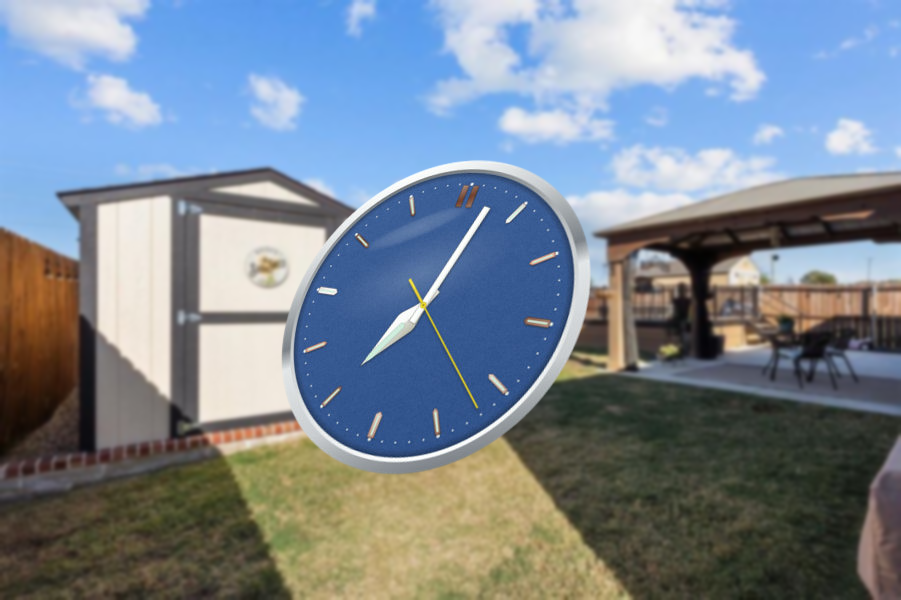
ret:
{"hour": 7, "minute": 2, "second": 22}
